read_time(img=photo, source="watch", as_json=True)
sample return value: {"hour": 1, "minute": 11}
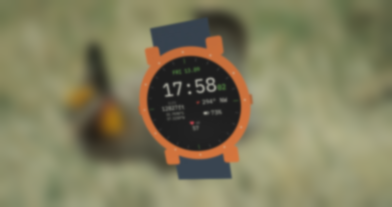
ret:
{"hour": 17, "minute": 58}
